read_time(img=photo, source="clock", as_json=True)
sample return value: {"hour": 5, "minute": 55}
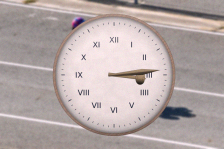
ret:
{"hour": 3, "minute": 14}
